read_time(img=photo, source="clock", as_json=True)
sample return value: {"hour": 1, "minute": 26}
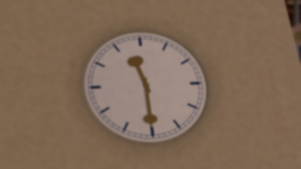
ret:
{"hour": 11, "minute": 30}
